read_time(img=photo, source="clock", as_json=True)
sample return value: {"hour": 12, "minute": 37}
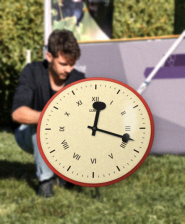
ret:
{"hour": 12, "minute": 18}
